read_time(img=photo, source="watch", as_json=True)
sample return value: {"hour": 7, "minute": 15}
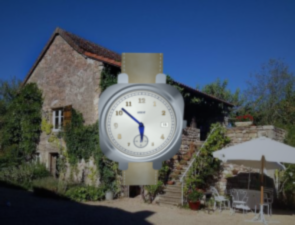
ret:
{"hour": 5, "minute": 52}
